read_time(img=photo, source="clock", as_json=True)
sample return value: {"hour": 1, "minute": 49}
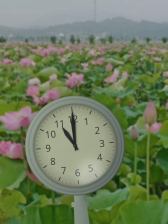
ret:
{"hour": 11, "minute": 0}
